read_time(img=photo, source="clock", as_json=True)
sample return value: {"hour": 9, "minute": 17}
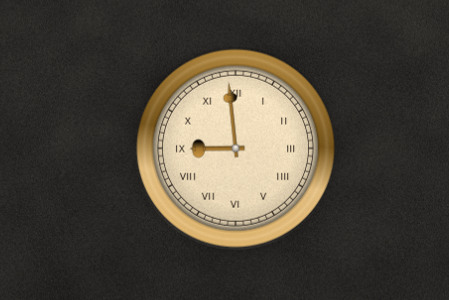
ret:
{"hour": 8, "minute": 59}
